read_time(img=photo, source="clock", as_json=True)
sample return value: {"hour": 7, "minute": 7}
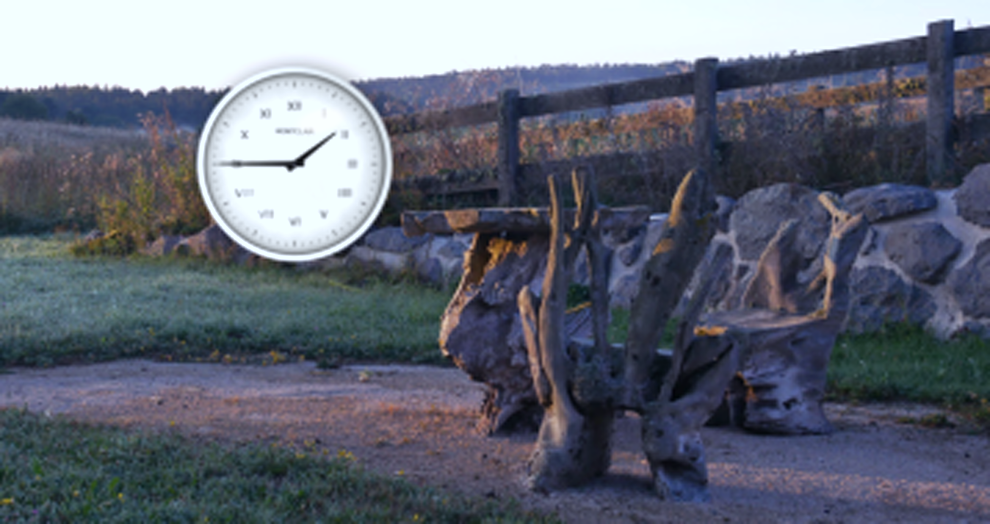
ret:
{"hour": 1, "minute": 45}
